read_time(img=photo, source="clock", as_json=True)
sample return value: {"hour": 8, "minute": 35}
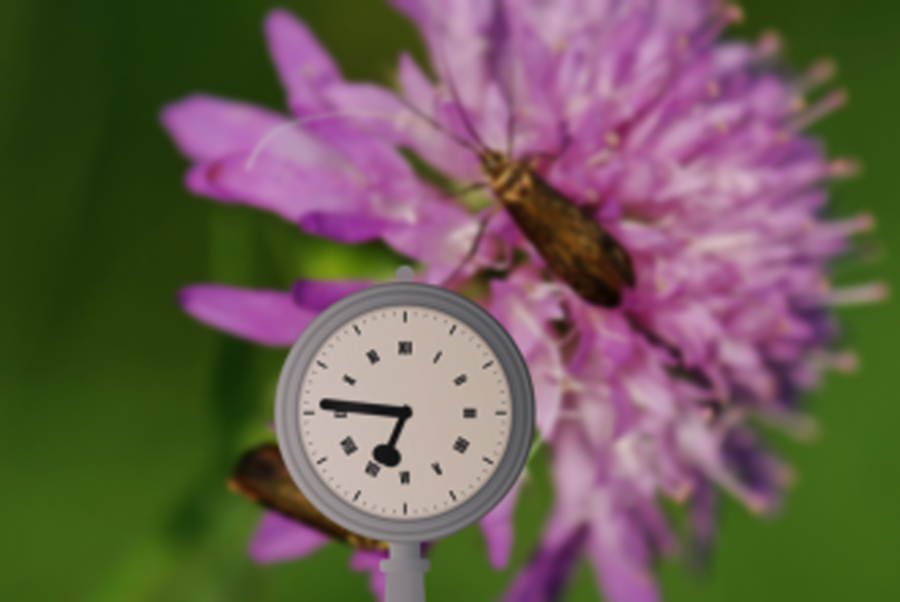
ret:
{"hour": 6, "minute": 46}
